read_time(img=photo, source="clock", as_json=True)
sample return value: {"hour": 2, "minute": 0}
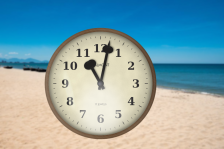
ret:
{"hour": 11, "minute": 2}
